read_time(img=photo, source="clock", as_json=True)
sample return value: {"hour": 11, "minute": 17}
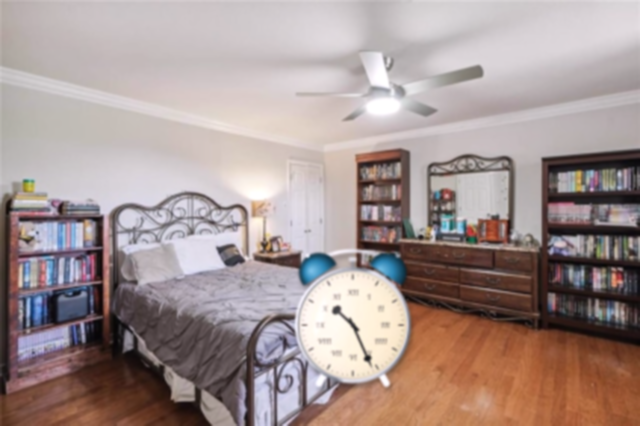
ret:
{"hour": 10, "minute": 26}
